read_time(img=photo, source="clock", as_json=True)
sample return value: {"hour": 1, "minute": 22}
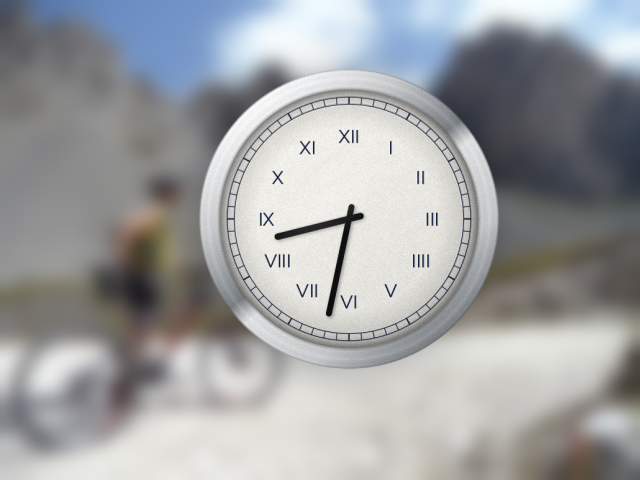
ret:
{"hour": 8, "minute": 32}
